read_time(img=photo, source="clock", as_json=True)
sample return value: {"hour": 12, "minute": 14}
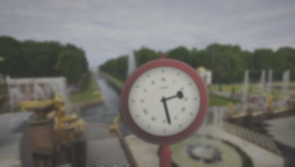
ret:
{"hour": 2, "minute": 28}
